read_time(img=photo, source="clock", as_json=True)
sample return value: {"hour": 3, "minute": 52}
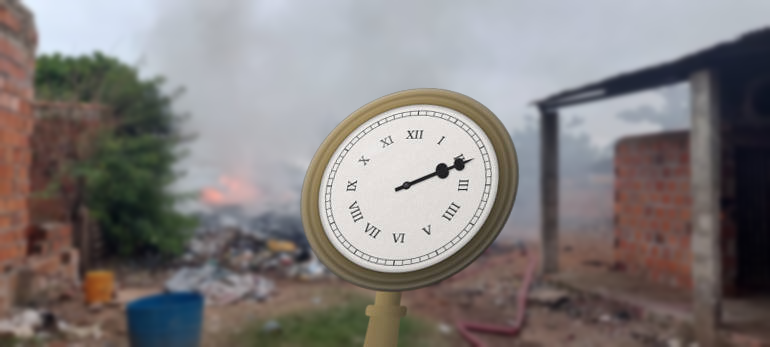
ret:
{"hour": 2, "minute": 11}
